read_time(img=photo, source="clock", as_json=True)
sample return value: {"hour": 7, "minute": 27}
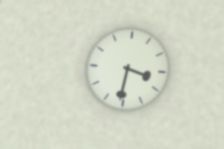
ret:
{"hour": 3, "minute": 31}
